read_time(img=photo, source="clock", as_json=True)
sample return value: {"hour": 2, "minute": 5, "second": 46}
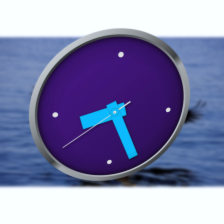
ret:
{"hour": 8, "minute": 25, "second": 39}
